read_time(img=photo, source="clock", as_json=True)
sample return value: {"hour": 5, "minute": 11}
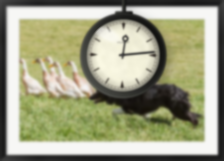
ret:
{"hour": 12, "minute": 14}
